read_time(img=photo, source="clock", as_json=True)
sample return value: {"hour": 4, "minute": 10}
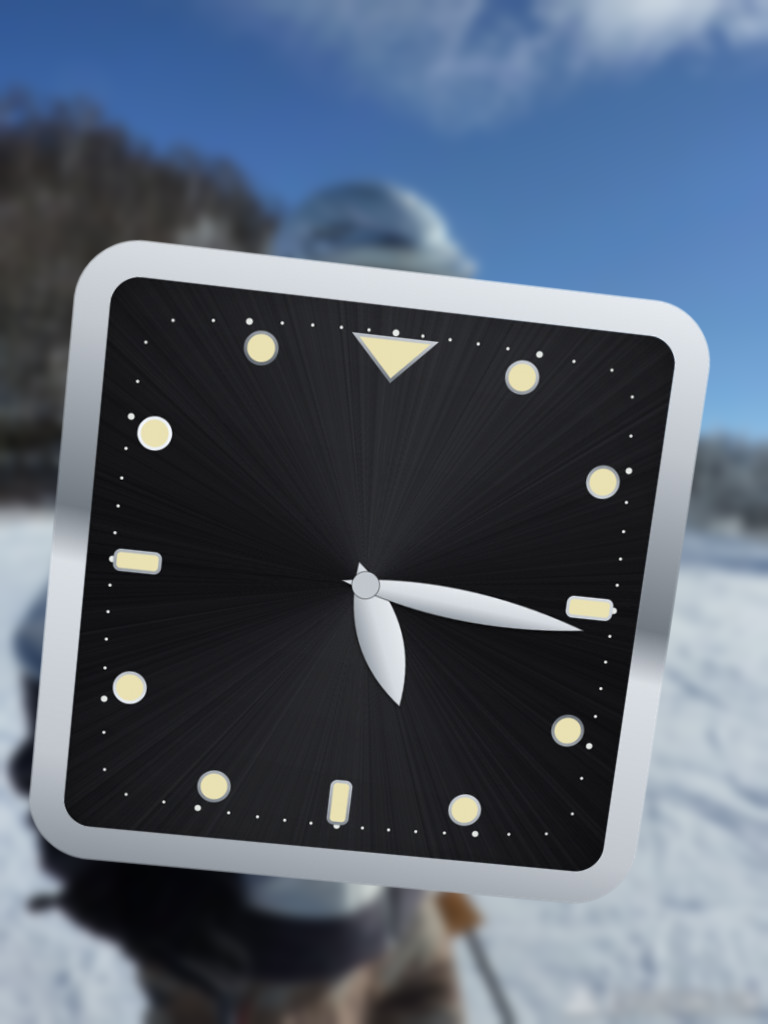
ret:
{"hour": 5, "minute": 16}
